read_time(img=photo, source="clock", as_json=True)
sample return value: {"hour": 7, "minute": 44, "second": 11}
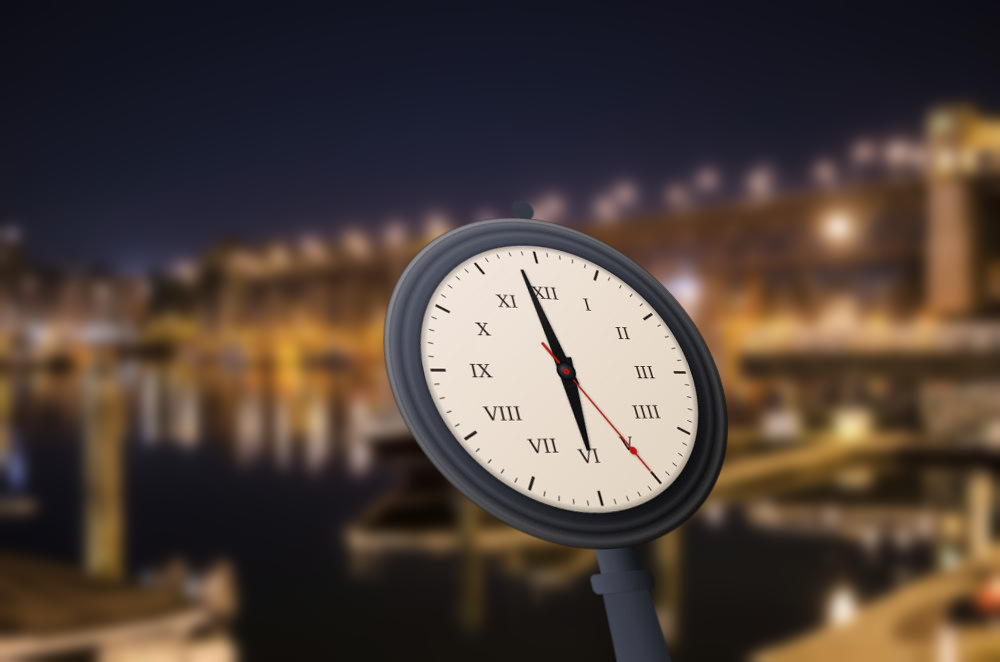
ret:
{"hour": 5, "minute": 58, "second": 25}
